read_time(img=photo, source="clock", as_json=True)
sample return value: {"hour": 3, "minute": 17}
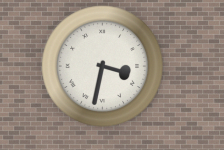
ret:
{"hour": 3, "minute": 32}
